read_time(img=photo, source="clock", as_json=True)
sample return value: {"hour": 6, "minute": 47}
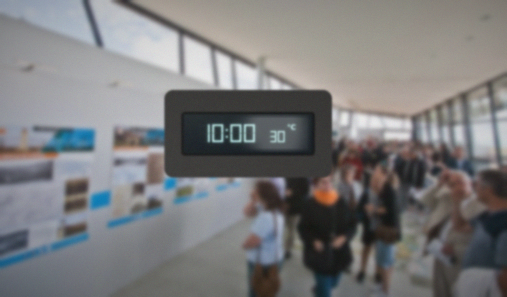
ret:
{"hour": 10, "minute": 0}
